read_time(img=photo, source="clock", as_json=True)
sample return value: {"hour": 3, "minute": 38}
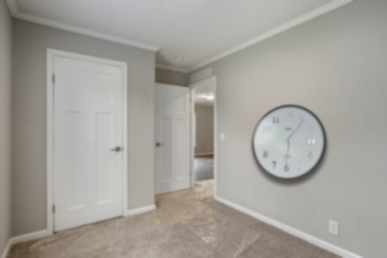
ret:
{"hour": 6, "minute": 6}
